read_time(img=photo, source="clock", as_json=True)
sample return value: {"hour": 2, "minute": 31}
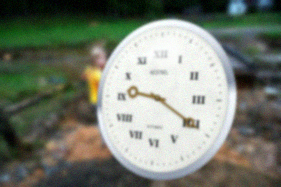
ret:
{"hour": 9, "minute": 20}
